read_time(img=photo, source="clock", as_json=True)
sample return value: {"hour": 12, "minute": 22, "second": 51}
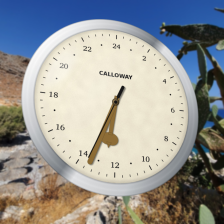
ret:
{"hour": 12, "minute": 33, "second": 34}
